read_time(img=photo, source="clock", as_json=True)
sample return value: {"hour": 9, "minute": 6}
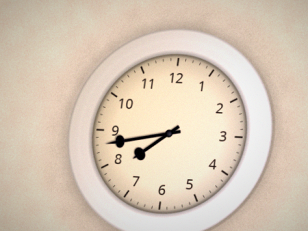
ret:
{"hour": 7, "minute": 43}
